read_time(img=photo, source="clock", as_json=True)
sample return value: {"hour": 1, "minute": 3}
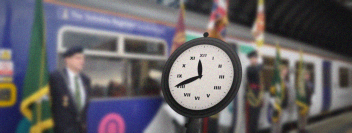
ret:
{"hour": 11, "minute": 41}
